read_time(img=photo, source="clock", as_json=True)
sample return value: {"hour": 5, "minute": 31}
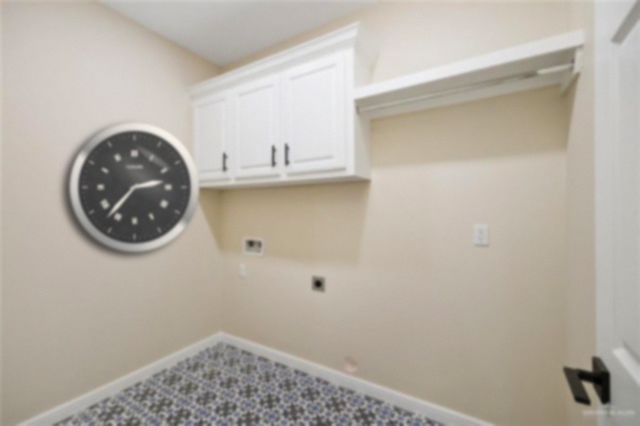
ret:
{"hour": 2, "minute": 37}
